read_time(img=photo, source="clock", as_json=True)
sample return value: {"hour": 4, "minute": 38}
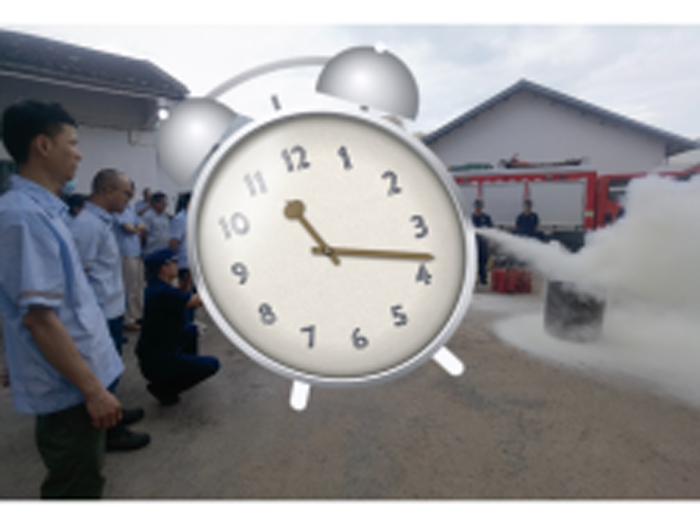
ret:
{"hour": 11, "minute": 18}
